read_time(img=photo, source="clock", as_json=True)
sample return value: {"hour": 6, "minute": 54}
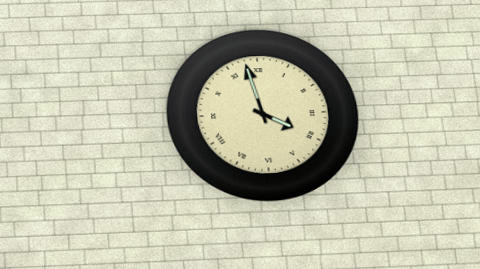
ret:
{"hour": 3, "minute": 58}
